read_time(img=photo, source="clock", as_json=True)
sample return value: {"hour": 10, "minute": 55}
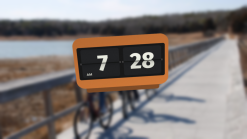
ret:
{"hour": 7, "minute": 28}
